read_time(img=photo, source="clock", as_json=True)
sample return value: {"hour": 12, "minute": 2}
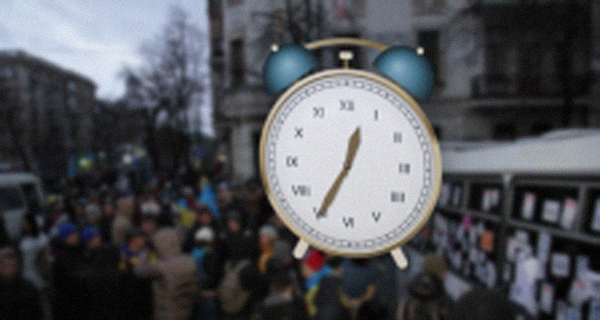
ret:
{"hour": 12, "minute": 35}
